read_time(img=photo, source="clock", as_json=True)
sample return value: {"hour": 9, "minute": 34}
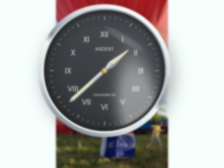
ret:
{"hour": 1, "minute": 38}
